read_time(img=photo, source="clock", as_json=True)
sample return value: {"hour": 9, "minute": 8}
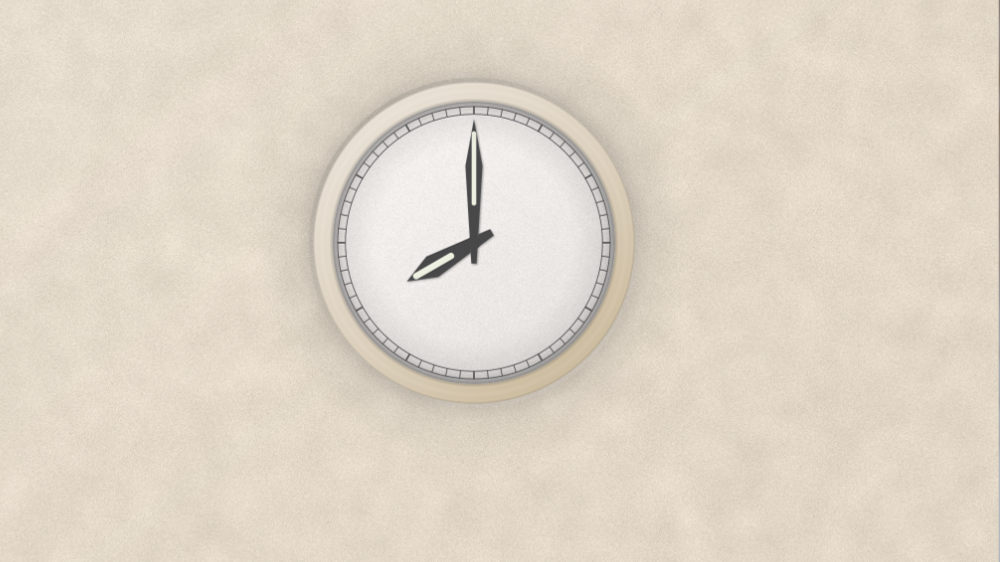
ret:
{"hour": 8, "minute": 0}
